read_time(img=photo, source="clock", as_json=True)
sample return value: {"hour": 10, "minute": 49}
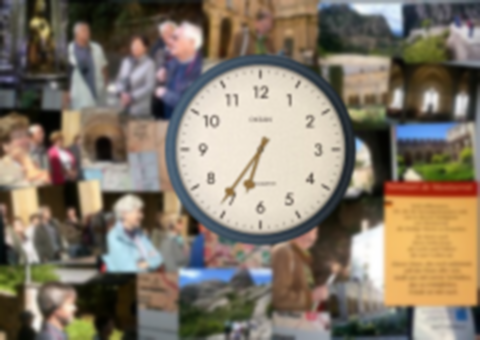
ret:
{"hour": 6, "minute": 36}
